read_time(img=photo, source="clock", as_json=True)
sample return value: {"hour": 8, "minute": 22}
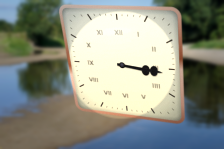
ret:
{"hour": 3, "minute": 16}
